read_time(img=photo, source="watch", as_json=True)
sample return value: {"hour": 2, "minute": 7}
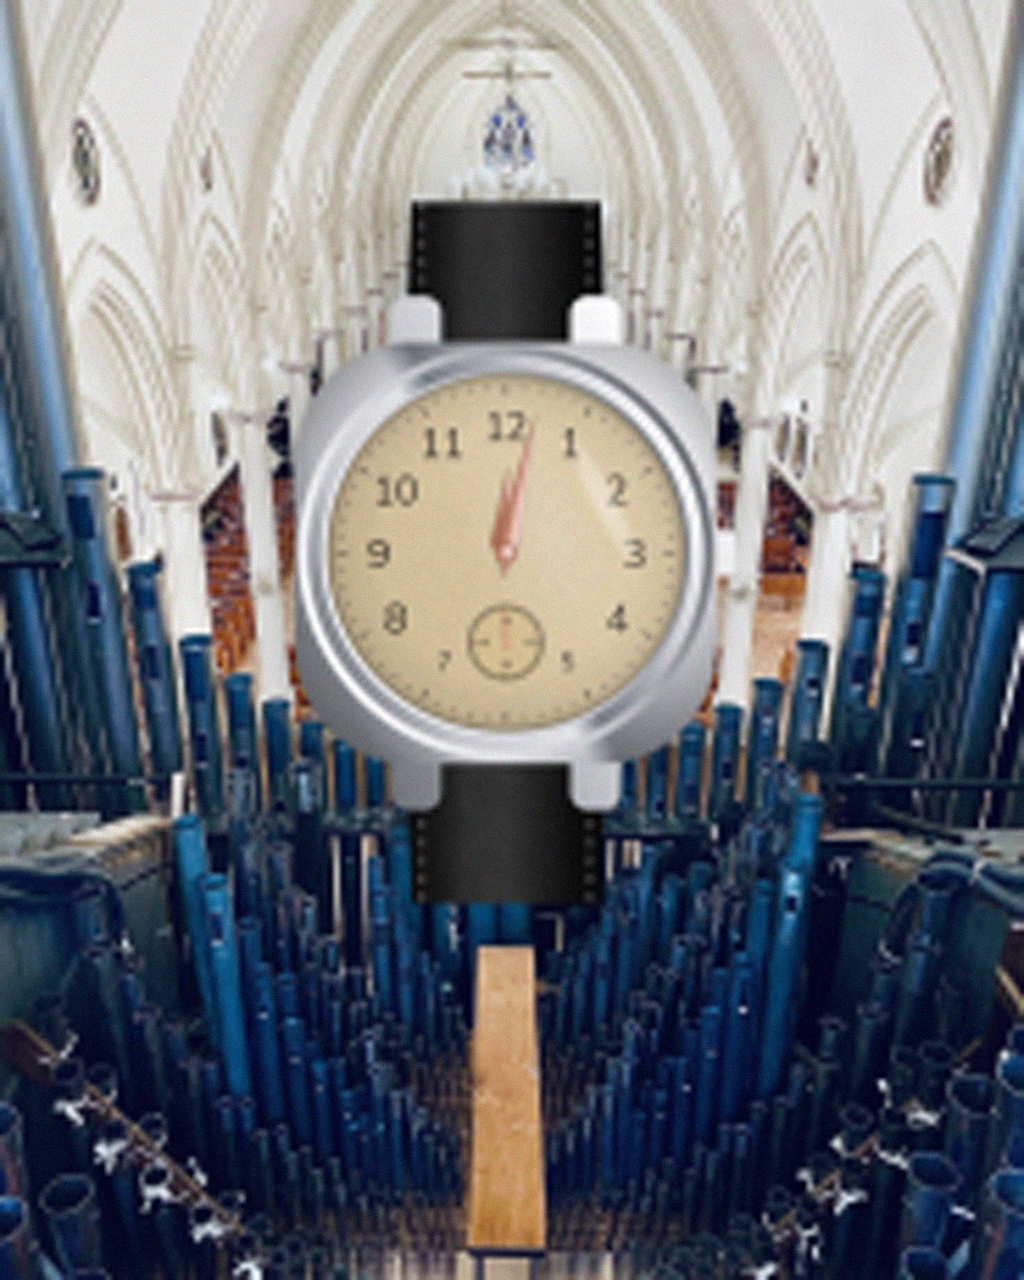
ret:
{"hour": 12, "minute": 2}
